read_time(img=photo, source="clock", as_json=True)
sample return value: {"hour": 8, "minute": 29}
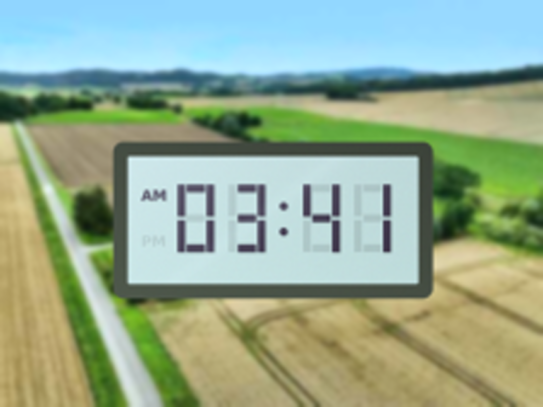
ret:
{"hour": 3, "minute": 41}
